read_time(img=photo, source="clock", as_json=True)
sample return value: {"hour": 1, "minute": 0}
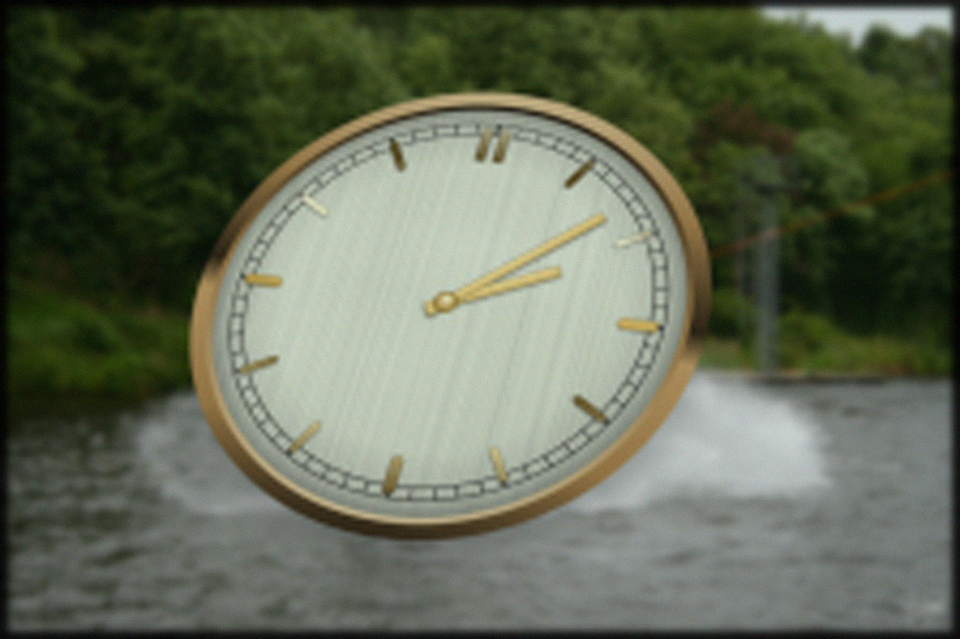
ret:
{"hour": 2, "minute": 8}
